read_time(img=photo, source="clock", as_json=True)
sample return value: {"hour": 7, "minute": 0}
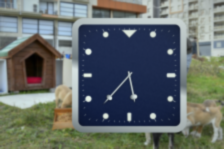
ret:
{"hour": 5, "minute": 37}
